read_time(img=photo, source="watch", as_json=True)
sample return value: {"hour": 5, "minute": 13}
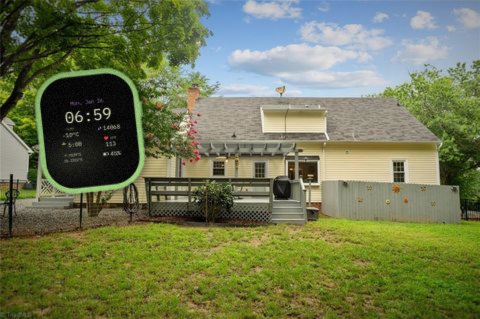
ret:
{"hour": 6, "minute": 59}
